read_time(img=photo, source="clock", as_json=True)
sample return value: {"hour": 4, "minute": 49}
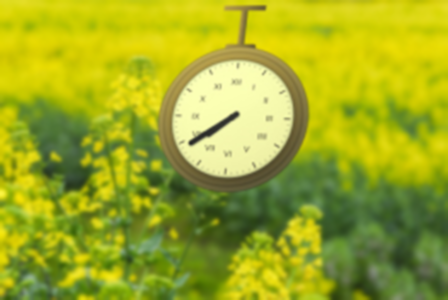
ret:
{"hour": 7, "minute": 39}
